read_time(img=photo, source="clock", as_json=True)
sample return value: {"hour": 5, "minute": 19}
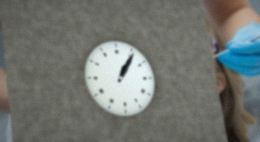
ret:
{"hour": 1, "minute": 6}
